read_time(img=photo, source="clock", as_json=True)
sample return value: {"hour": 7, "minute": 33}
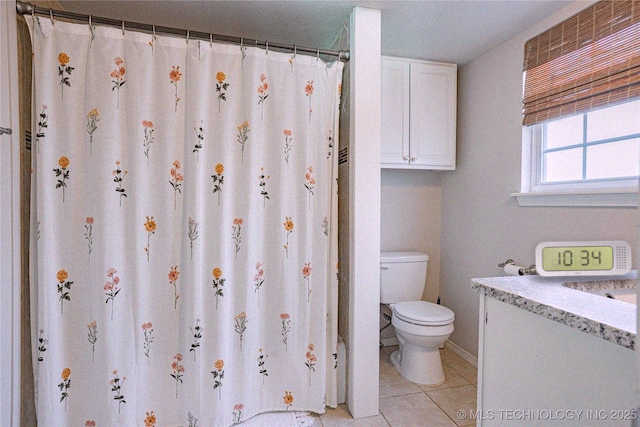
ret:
{"hour": 10, "minute": 34}
